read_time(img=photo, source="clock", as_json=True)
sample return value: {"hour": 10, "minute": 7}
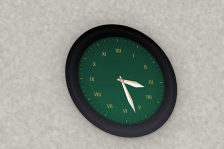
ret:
{"hour": 3, "minute": 27}
